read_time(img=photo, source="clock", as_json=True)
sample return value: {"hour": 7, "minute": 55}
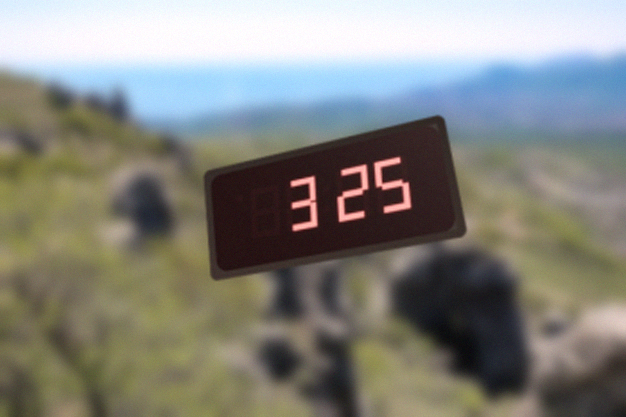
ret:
{"hour": 3, "minute": 25}
